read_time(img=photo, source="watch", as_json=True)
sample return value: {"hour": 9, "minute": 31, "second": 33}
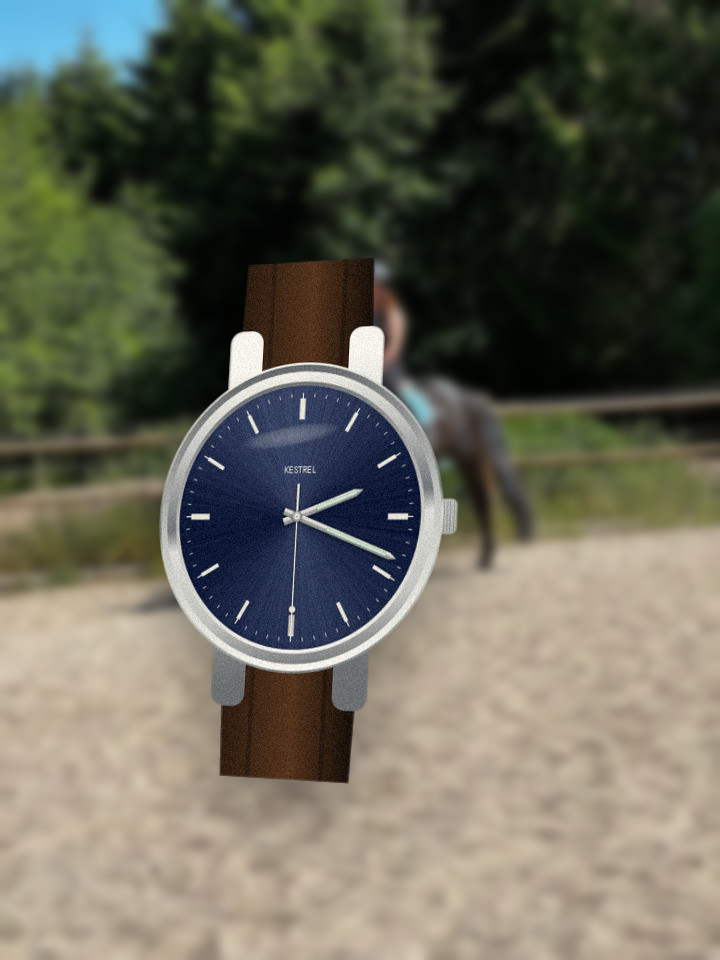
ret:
{"hour": 2, "minute": 18, "second": 30}
